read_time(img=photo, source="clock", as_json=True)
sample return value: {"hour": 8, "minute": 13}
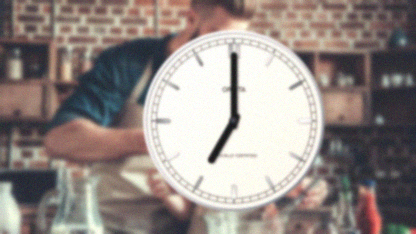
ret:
{"hour": 7, "minute": 0}
